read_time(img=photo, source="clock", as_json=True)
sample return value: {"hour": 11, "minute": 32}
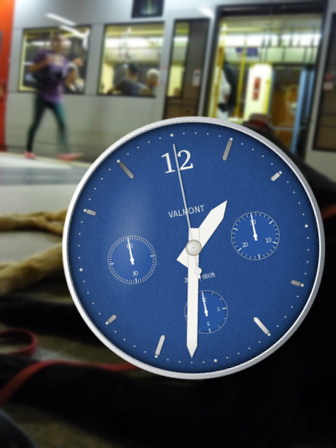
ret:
{"hour": 1, "minute": 32}
